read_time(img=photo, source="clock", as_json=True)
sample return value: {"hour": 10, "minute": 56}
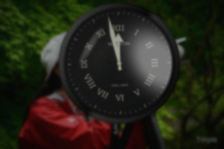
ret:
{"hour": 11, "minute": 58}
